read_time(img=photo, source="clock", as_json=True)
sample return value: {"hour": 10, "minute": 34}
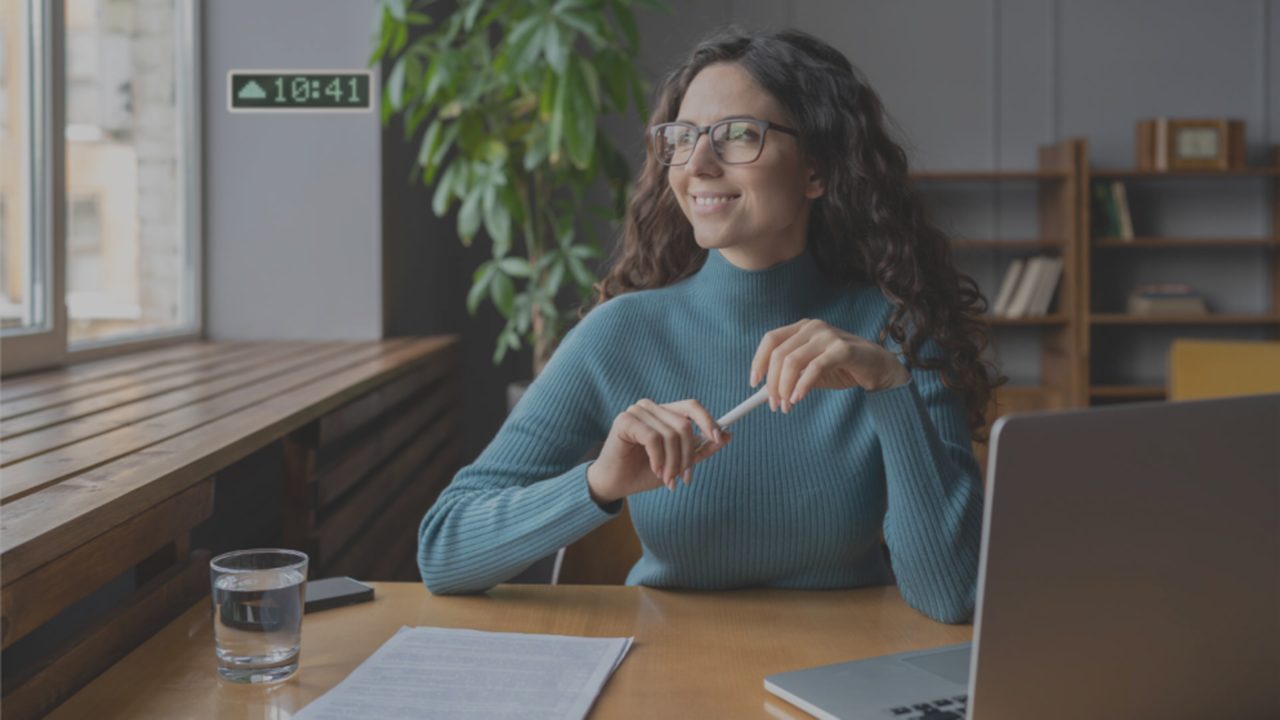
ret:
{"hour": 10, "minute": 41}
